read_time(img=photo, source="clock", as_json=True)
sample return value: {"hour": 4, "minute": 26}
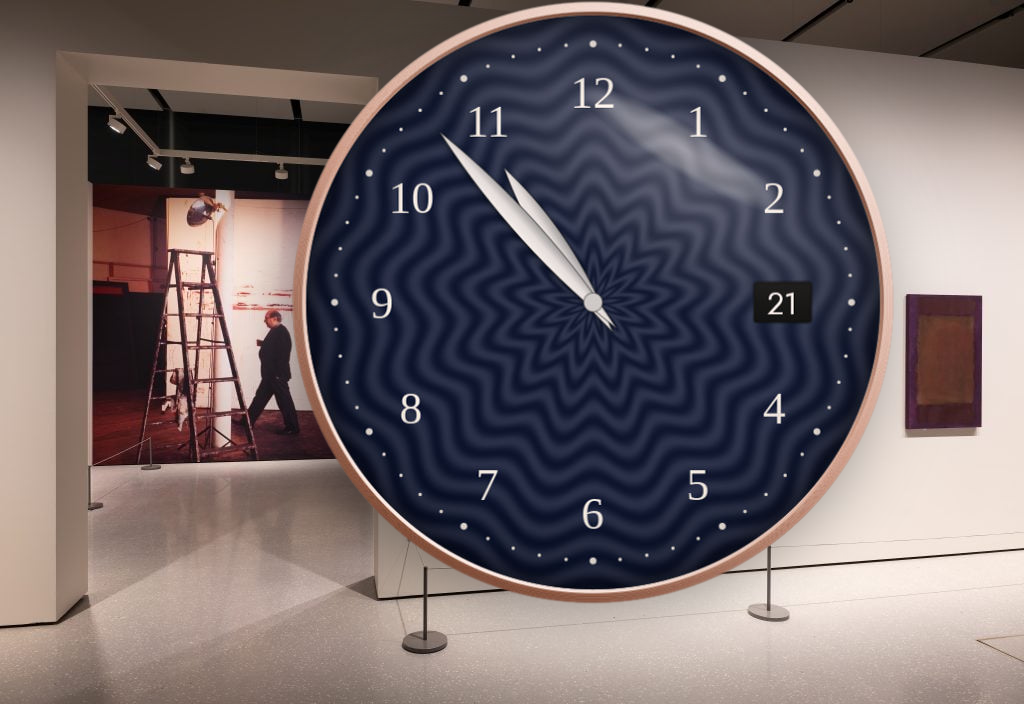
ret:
{"hour": 10, "minute": 53}
